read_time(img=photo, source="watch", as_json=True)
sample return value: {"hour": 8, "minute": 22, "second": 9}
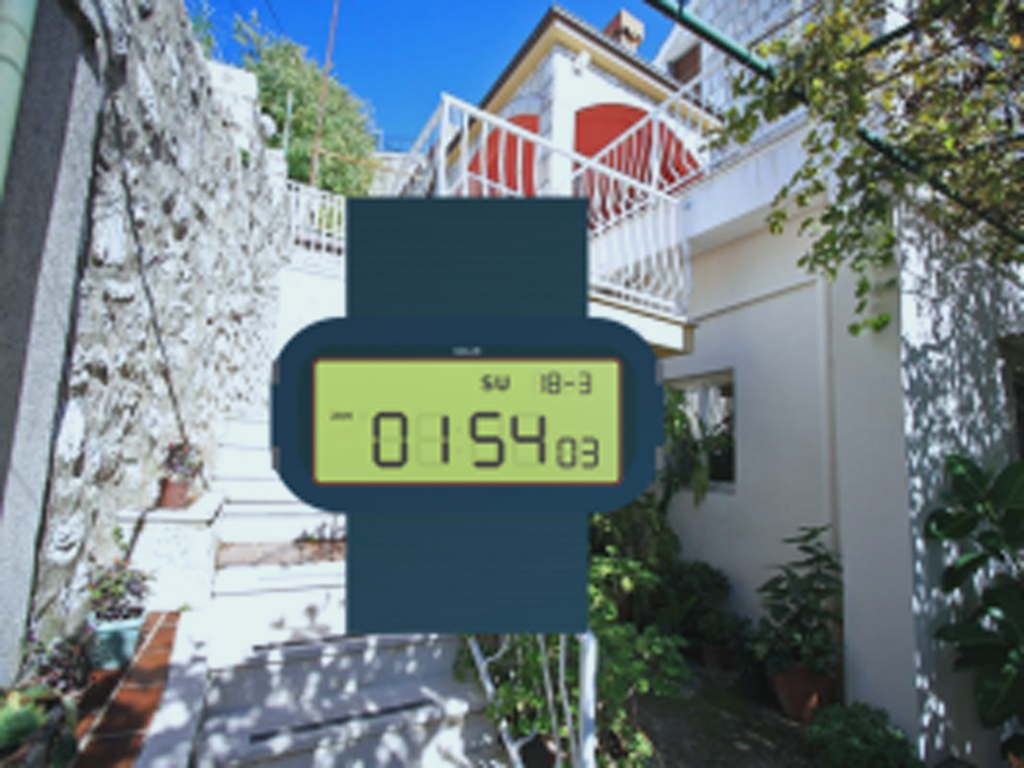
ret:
{"hour": 1, "minute": 54, "second": 3}
